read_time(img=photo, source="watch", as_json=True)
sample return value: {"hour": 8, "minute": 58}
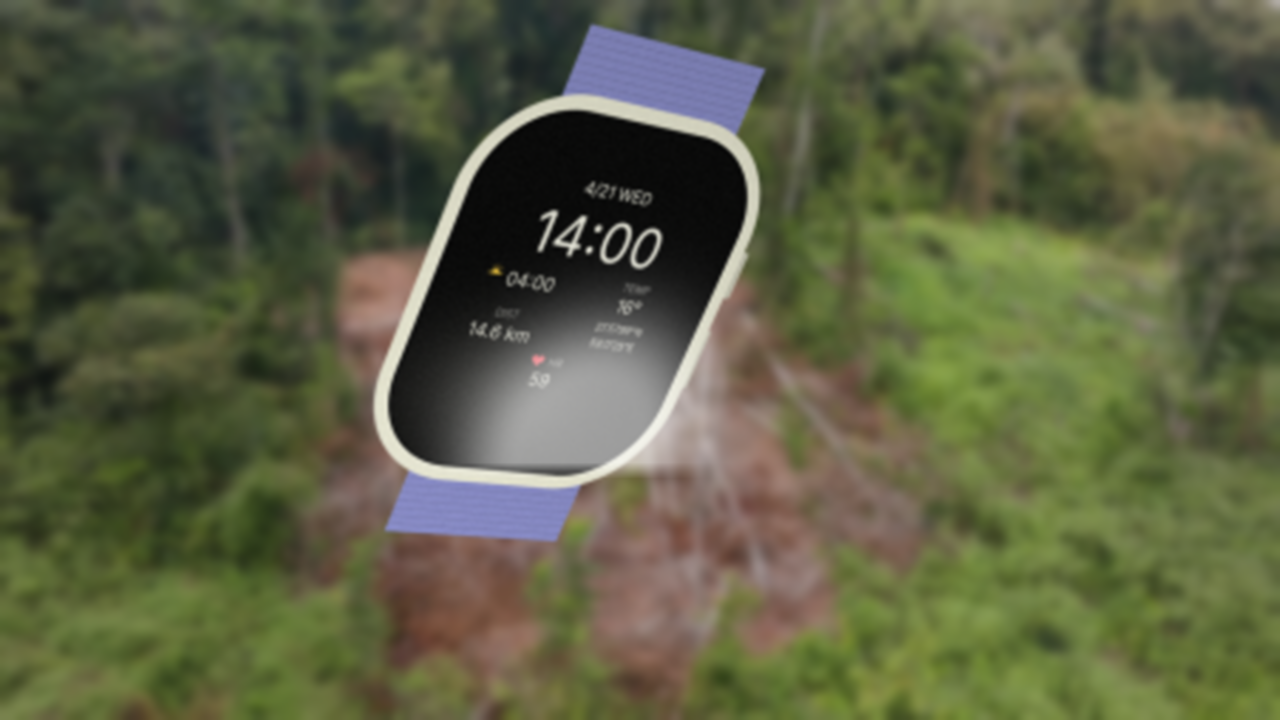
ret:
{"hour": 14, "minute": 0}
